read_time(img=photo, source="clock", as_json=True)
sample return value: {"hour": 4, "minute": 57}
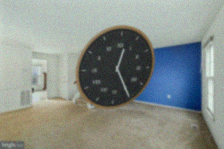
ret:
{"hour": 12, "minute": 25}
